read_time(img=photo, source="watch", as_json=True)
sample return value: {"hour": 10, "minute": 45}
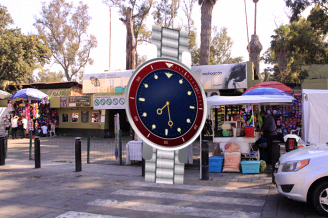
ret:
{"hour": 7, "minute": 28}
